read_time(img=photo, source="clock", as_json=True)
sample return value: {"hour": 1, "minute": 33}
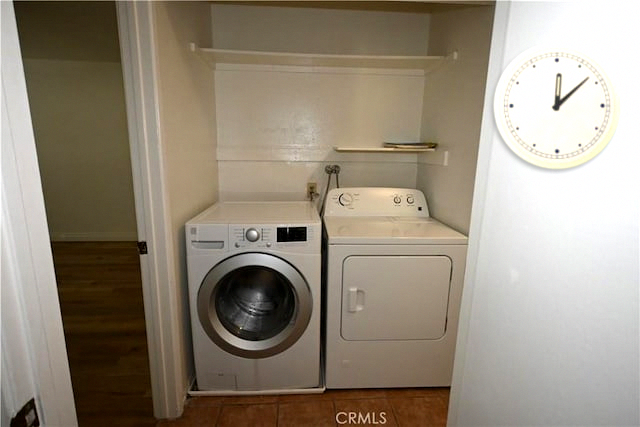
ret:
{"hour": 12, "minute": 8}
